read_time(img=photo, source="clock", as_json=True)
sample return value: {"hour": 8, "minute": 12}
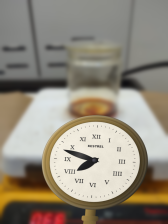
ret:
{"hour": 7, "minute": 48}
